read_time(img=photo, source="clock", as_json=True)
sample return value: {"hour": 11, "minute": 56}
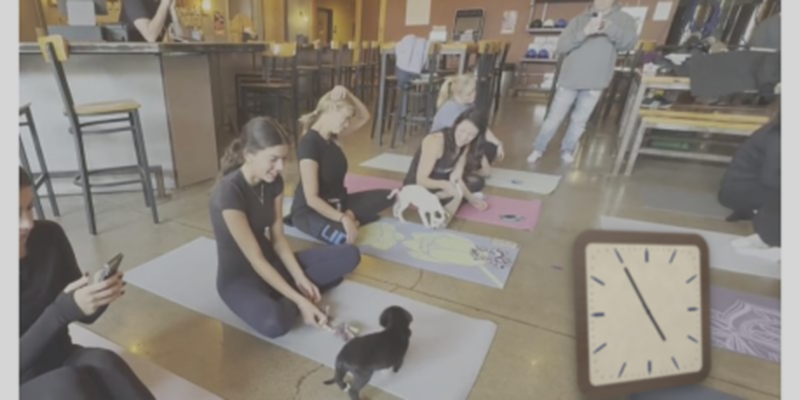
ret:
{"hour": 4, "minute": 55}
